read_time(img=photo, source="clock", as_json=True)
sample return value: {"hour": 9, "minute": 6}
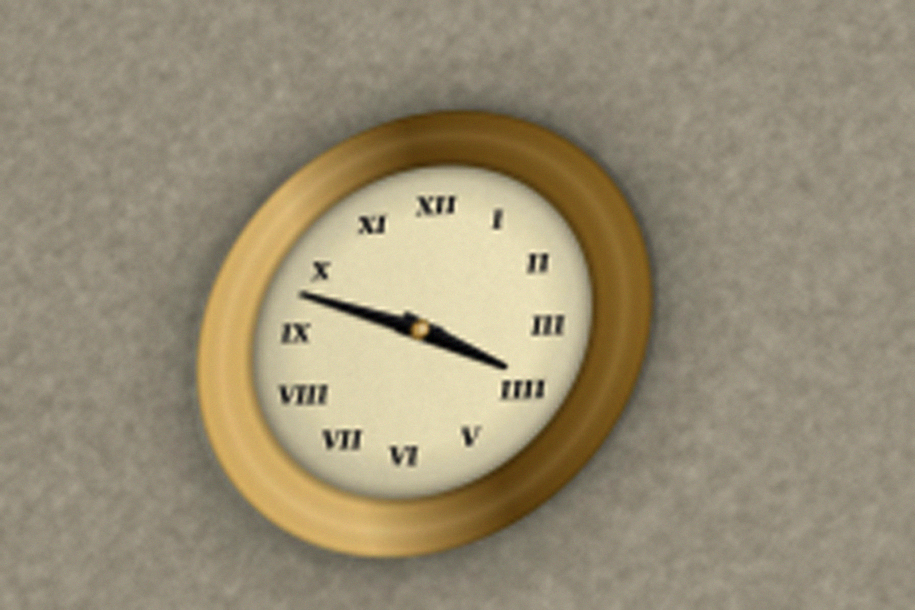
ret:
{"hour": 3, "minute": 48}
